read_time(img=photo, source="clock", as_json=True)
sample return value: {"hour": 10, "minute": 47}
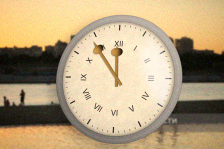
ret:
{"hour": 11, "minute": 54}
